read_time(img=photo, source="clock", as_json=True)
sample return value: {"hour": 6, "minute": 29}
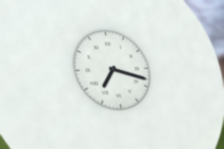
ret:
{"hour": 7, "minute": 18}
